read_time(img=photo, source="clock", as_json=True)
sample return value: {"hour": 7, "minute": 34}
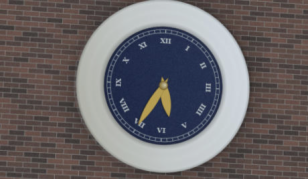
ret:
{"hour": 5, "minute": 35}
